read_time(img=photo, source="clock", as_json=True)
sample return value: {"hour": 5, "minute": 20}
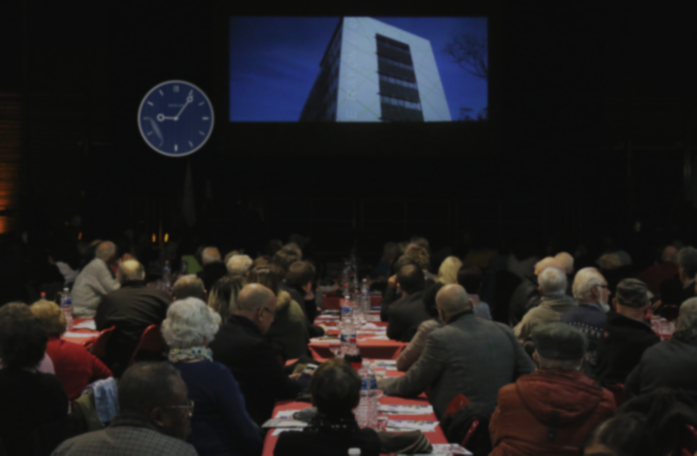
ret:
{"hour": 9, "minute": 6}
